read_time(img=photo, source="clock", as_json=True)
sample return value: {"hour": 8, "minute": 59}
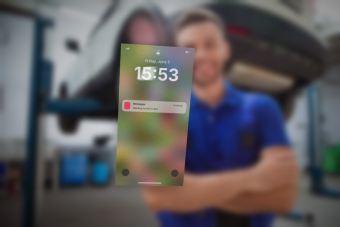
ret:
{"hour": 15, "minute": 53}
